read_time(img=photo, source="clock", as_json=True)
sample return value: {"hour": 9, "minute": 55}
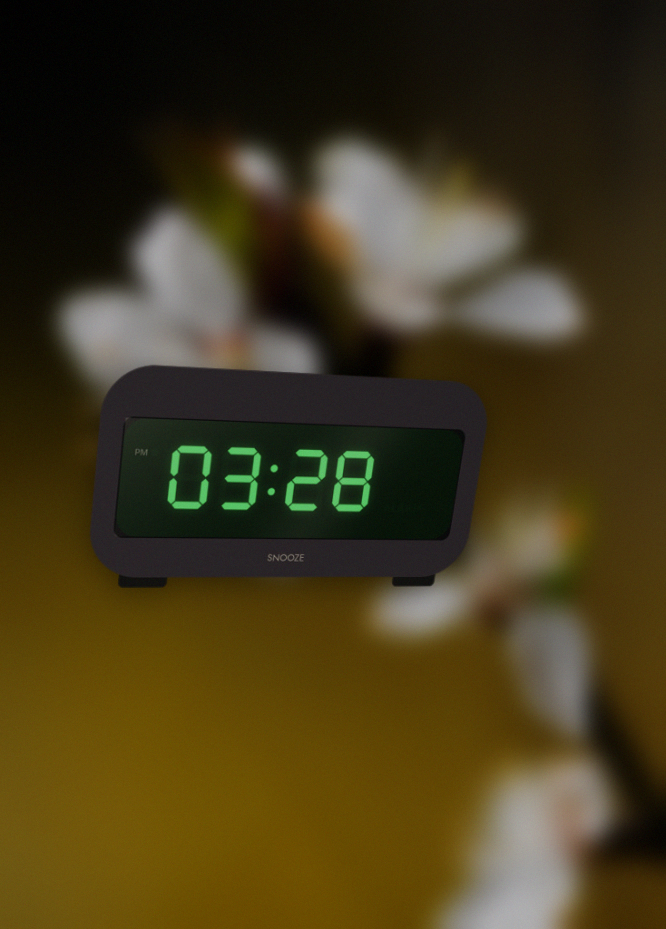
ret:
{"hour": 3, "minute": 28}
